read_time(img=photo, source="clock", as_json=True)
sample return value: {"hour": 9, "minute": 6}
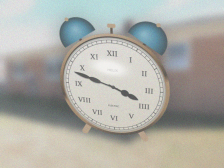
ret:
{"hour": 3, "minute": 48}
